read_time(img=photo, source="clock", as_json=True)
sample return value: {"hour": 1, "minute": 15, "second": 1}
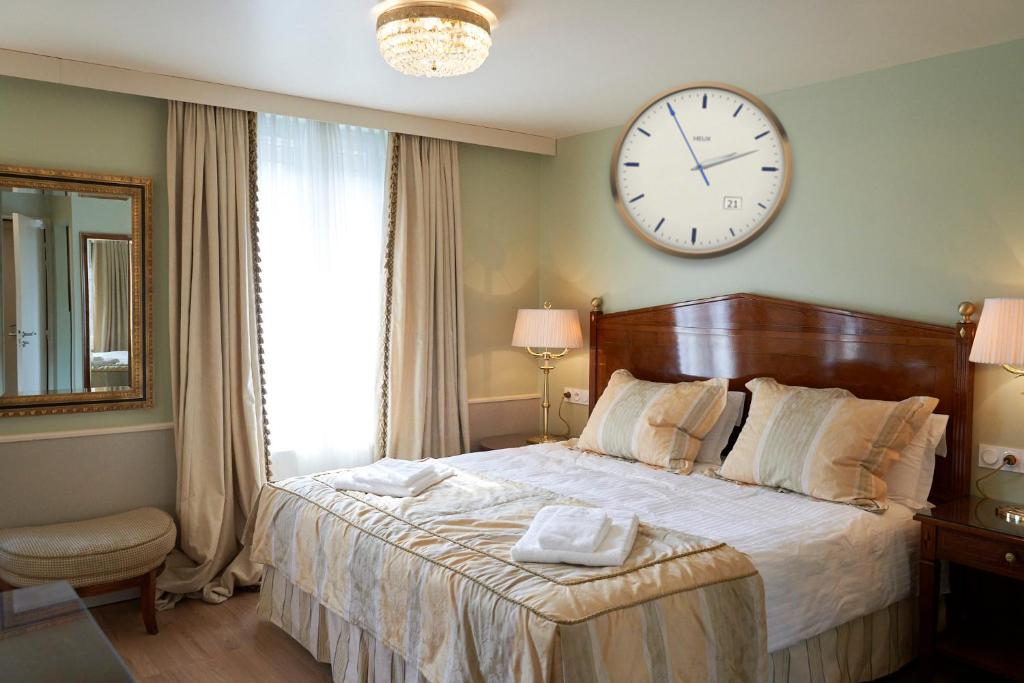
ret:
{"hour": 2, "minute": 11, "second": 55}
